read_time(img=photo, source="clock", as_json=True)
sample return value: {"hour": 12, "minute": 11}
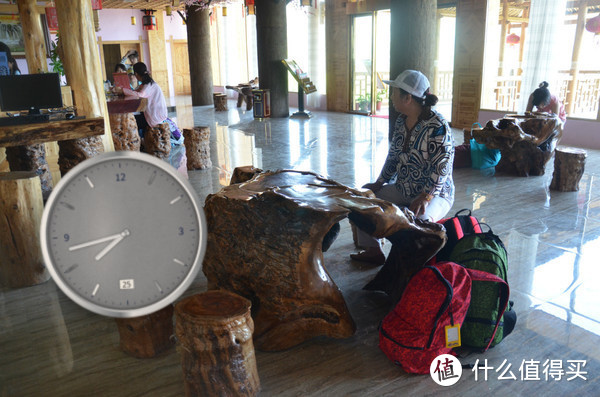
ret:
{"hour": 7, "minute": 43}
